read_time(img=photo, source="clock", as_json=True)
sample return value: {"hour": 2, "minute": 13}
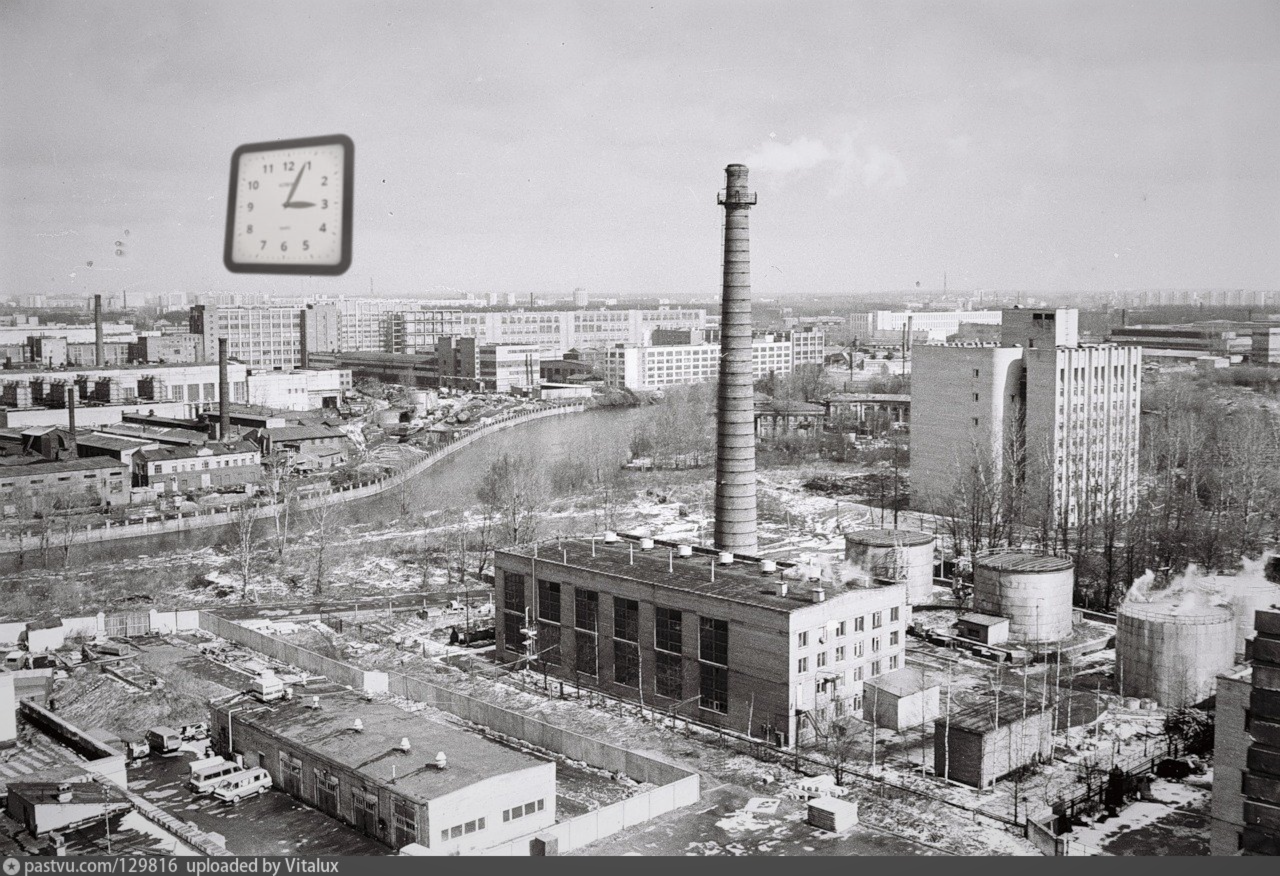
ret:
{"hour": 3, "minute": 4}
